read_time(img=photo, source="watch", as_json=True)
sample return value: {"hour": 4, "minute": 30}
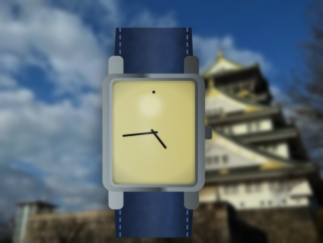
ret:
{"hour": 4, "minute": 44}
